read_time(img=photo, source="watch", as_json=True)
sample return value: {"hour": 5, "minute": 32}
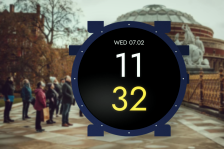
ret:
{"hour": 11, "minute": 32}
